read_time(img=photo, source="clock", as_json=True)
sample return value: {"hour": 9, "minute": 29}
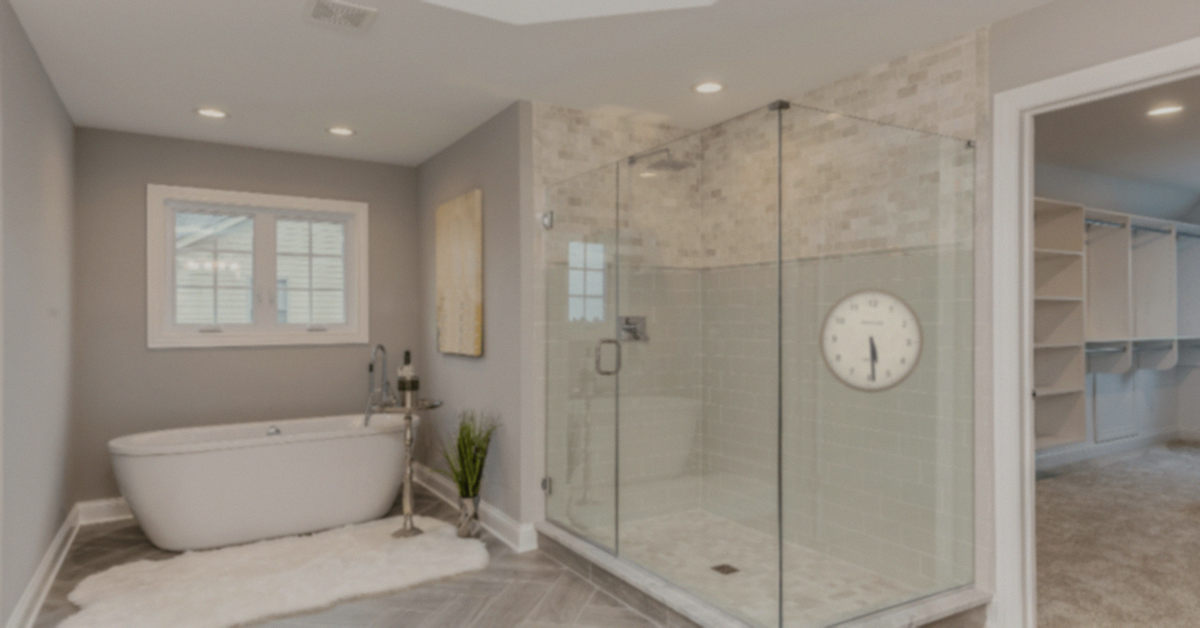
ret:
{"hour": 5, "minute": 29}
